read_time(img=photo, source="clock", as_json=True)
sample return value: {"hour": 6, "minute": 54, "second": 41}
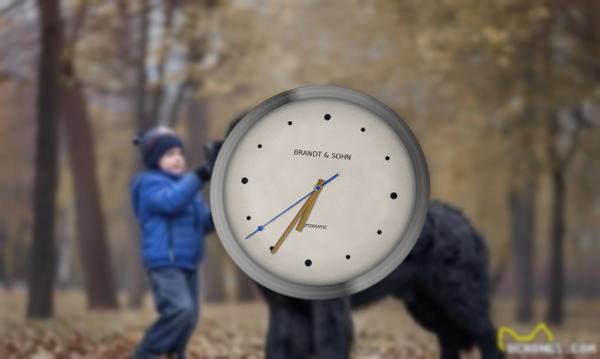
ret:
{"hour": 6, "minute": 34, "second": 38}
